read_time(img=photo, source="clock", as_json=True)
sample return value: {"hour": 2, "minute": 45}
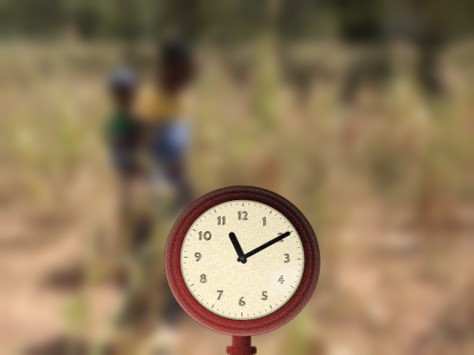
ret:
{"hour": 11, "minute": 10}
